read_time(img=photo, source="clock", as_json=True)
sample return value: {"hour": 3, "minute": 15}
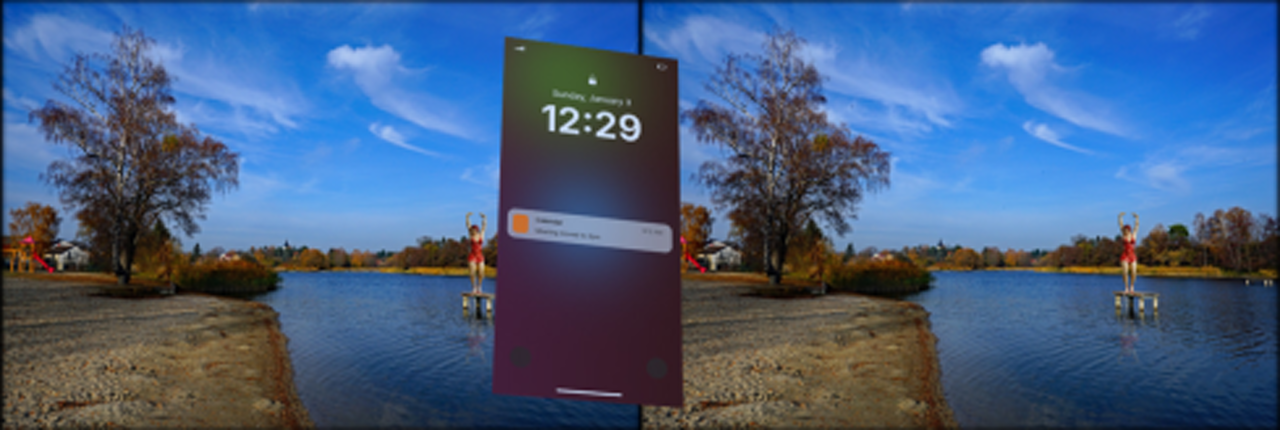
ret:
{"hour": 12, "minute": 29}
